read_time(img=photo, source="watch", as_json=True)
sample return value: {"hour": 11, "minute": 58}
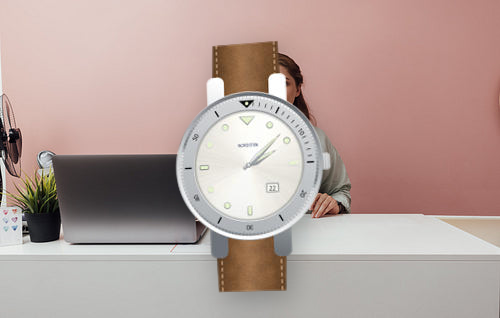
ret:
{"hour": 2, "minute": 8}
